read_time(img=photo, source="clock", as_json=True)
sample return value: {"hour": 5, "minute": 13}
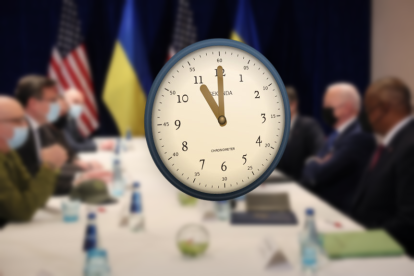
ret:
{"hour": 11, "minute": 0}
